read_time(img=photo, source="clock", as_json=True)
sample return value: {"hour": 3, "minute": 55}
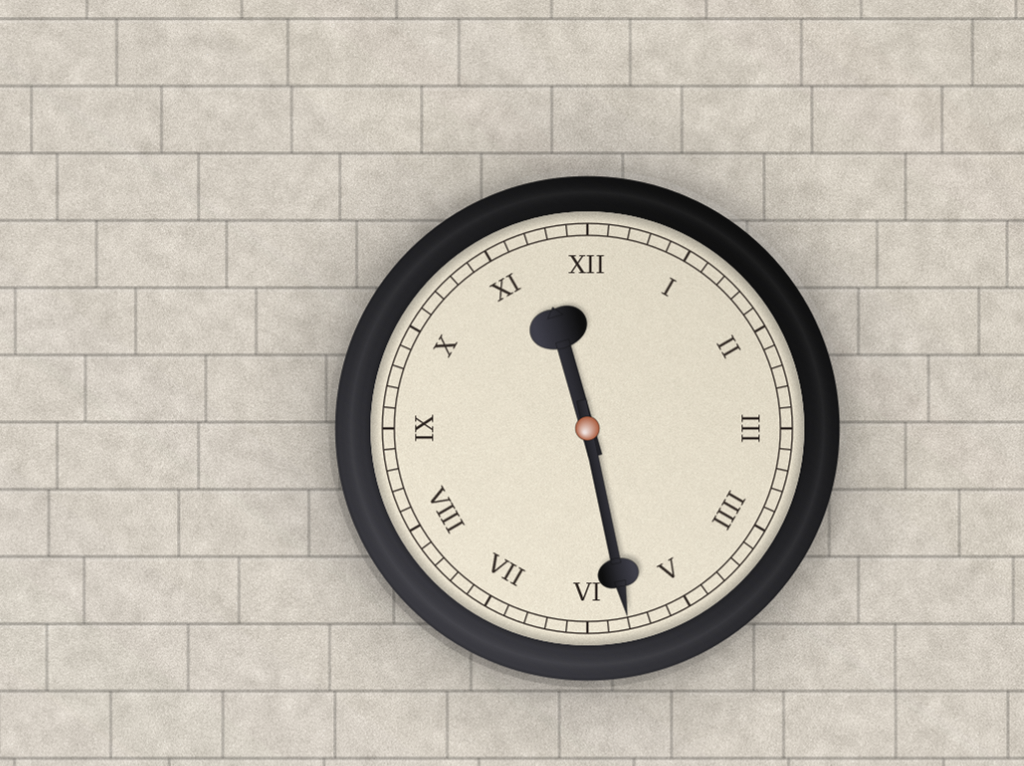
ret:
{"hour": 11, "minute": 28}
